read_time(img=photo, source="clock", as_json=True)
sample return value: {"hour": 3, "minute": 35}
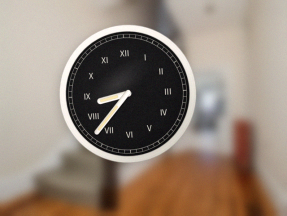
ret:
{"hour": 8, "minute": 37}
